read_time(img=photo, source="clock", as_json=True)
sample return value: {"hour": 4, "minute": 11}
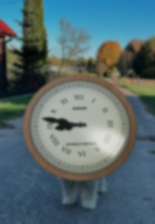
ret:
{"hour": 8, "minute": 47}
